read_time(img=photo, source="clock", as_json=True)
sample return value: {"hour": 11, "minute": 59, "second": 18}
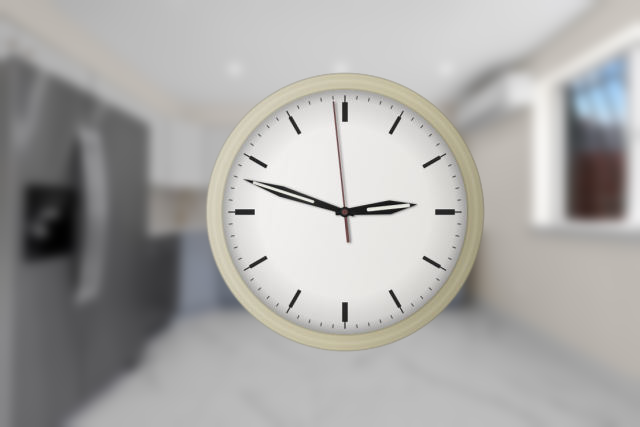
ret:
{"hour": 2, "minute": 47, "second": 59}
